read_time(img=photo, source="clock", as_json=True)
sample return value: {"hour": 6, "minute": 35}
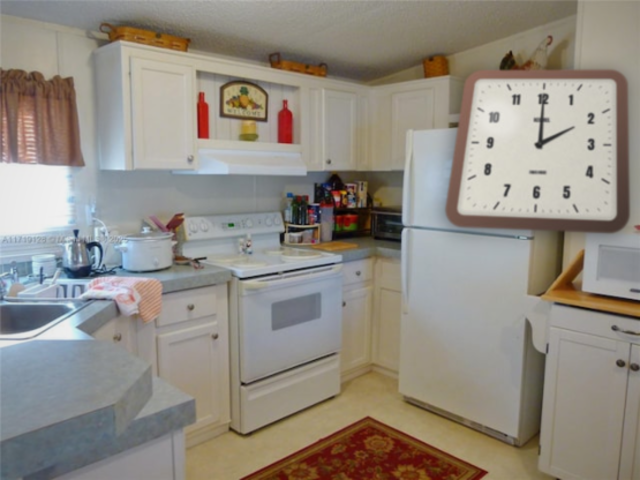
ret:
{"hour": 2, "minute": 0}
